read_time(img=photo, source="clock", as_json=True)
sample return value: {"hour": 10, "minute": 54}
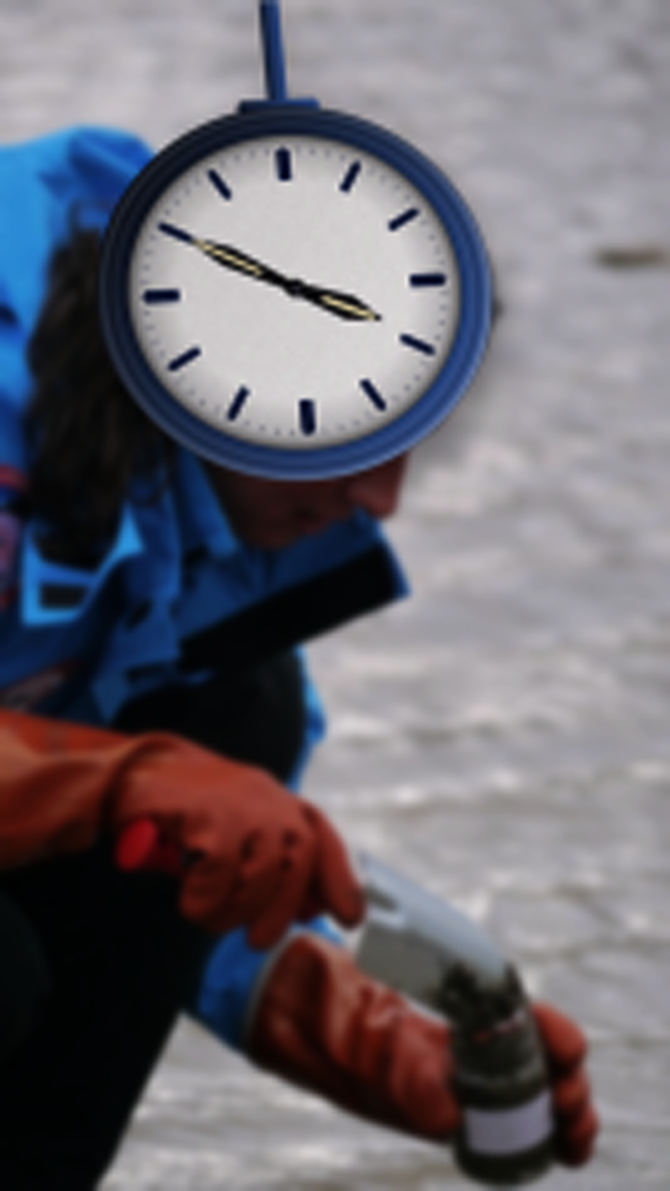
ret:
{"hour": 3, "minute": 50}
